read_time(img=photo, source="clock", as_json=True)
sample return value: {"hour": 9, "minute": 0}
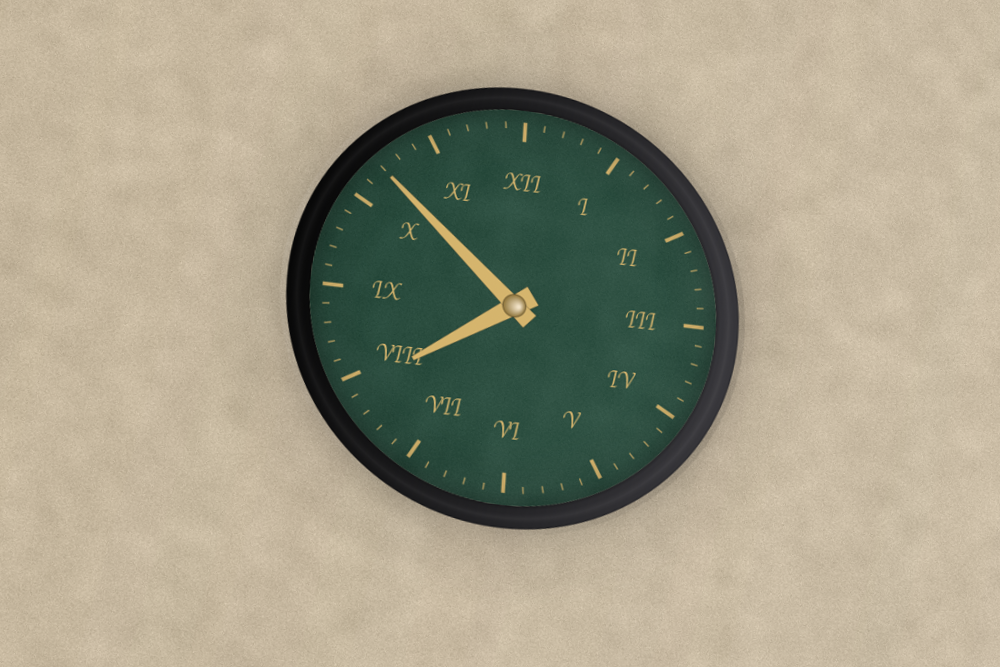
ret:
{"hour": 7, "minute": 52}
